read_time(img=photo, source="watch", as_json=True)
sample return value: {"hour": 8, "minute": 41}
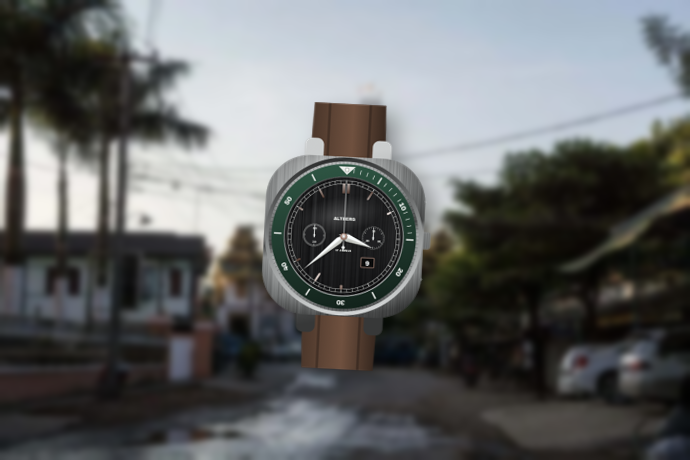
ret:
{"hour": 3, "minute": 38}
